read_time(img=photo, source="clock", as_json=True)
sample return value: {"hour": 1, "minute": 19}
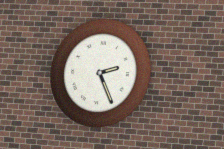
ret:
{"hour": 2, "minute": 25}
